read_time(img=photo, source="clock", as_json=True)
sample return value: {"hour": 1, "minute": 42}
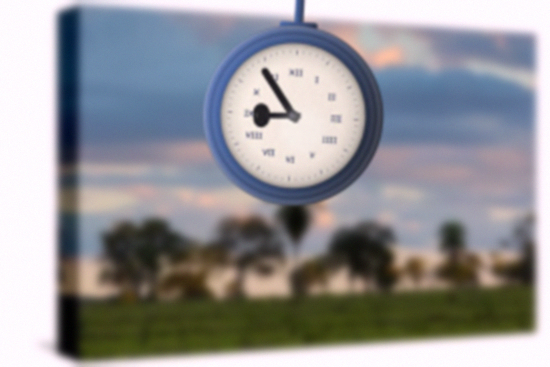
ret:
{"hour": 8, "minute": 54}
